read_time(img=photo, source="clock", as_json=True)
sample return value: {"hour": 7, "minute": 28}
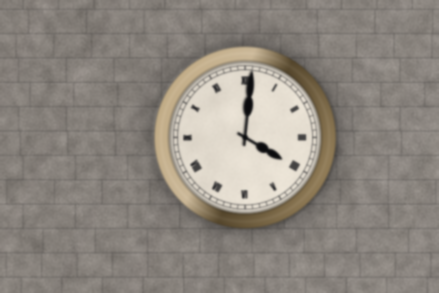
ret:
{"hour": 4, "minute": 1}
